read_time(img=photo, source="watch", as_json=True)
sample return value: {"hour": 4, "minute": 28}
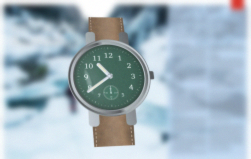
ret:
{"hour": 10, "minute": 39}
